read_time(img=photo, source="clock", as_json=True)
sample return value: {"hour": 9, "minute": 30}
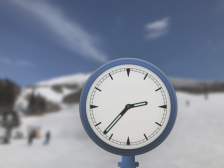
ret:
{"hour": 2, "minute": 37}
